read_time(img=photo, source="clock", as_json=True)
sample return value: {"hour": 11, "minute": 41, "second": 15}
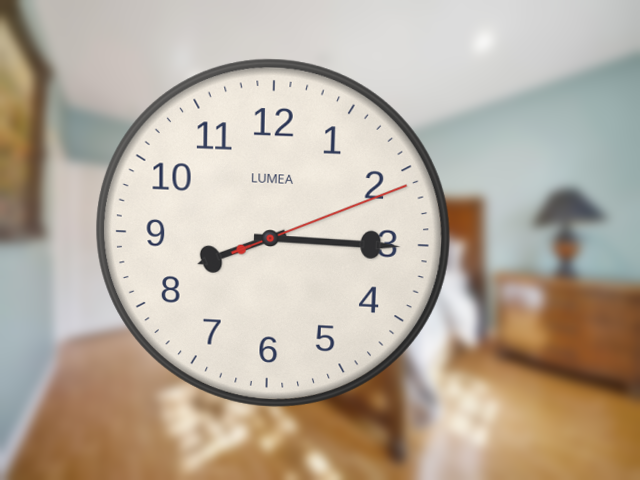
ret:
{"hour": 8, "minute": 15, "second": 11}
